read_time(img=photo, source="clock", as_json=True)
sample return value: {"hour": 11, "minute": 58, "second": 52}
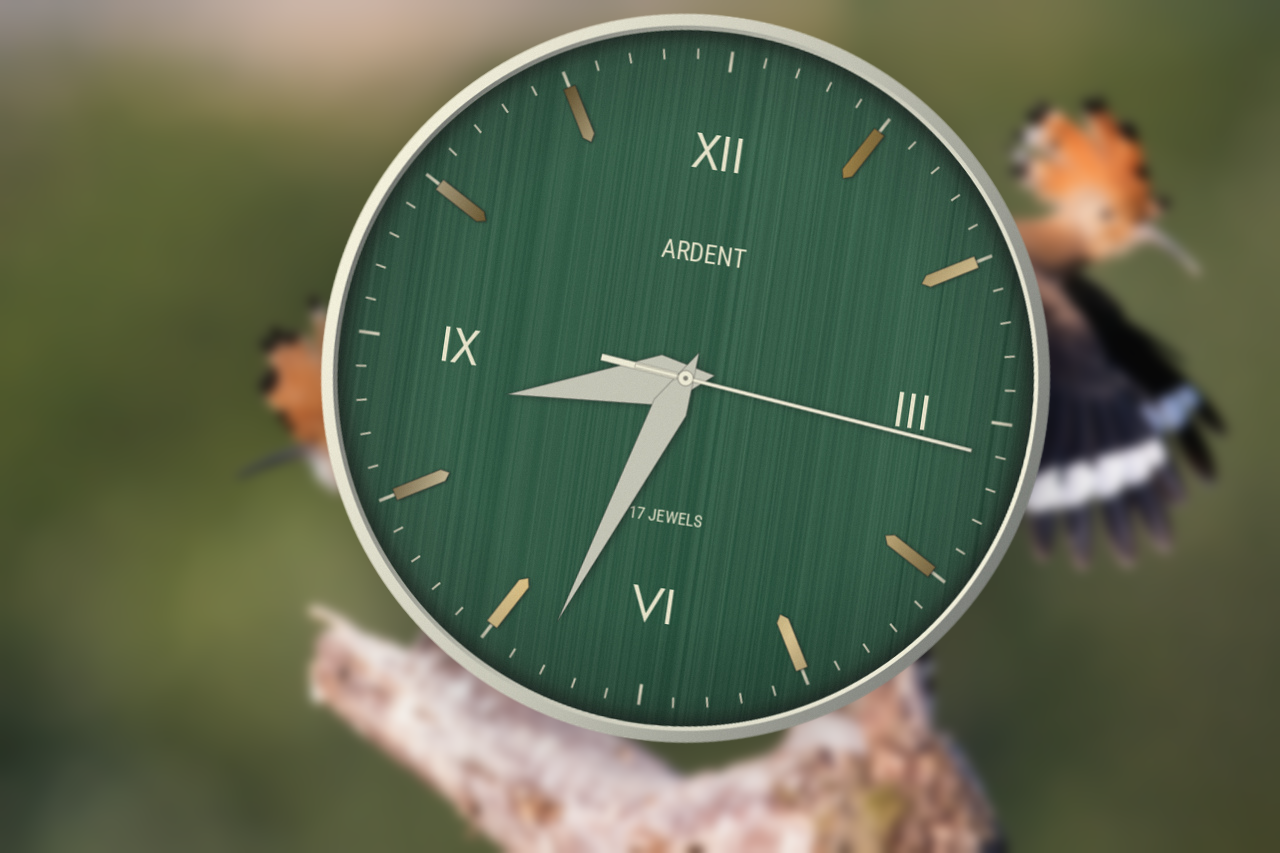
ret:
{"hour": 8, "minute": 33, "second": 16}
